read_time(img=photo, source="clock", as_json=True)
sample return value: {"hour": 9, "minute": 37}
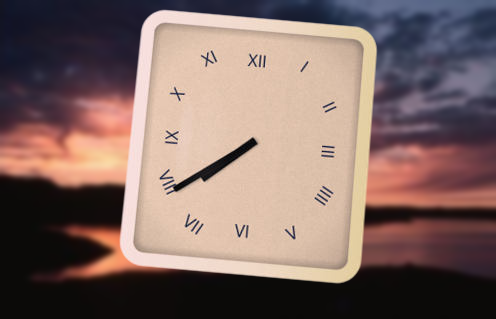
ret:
{"hour": 7, "minute": 39}
